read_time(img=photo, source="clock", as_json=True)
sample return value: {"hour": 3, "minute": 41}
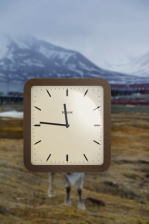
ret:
{"hour": 11, "minute": 46}
